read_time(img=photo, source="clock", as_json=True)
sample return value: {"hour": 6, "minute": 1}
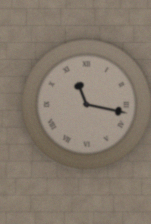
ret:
{"hour": 11, "minute": 17}
